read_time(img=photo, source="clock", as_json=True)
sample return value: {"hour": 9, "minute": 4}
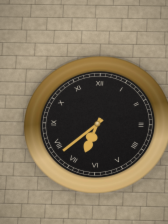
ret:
{"hour": 6, "minute": 38}
